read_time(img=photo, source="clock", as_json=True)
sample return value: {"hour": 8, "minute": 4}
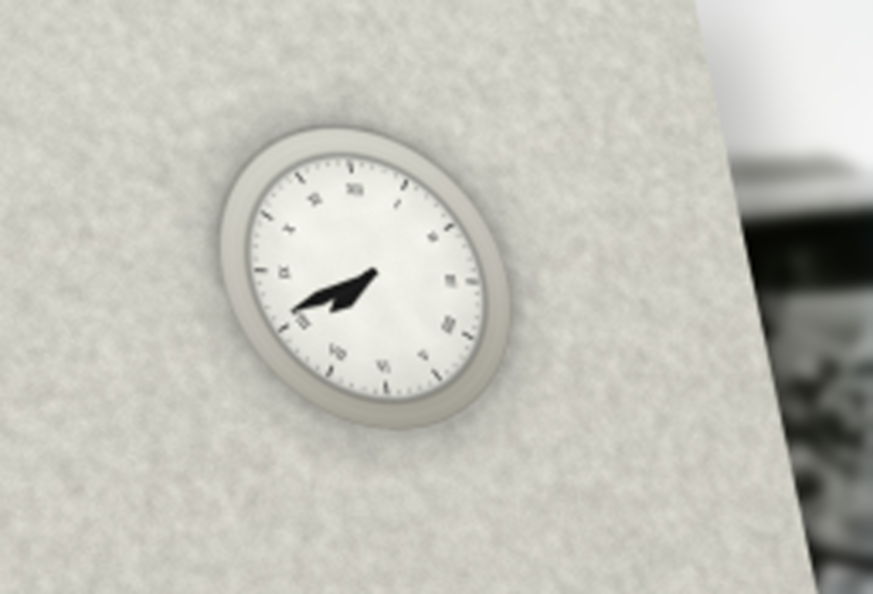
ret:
{"hour": 7, "minute": 41}
